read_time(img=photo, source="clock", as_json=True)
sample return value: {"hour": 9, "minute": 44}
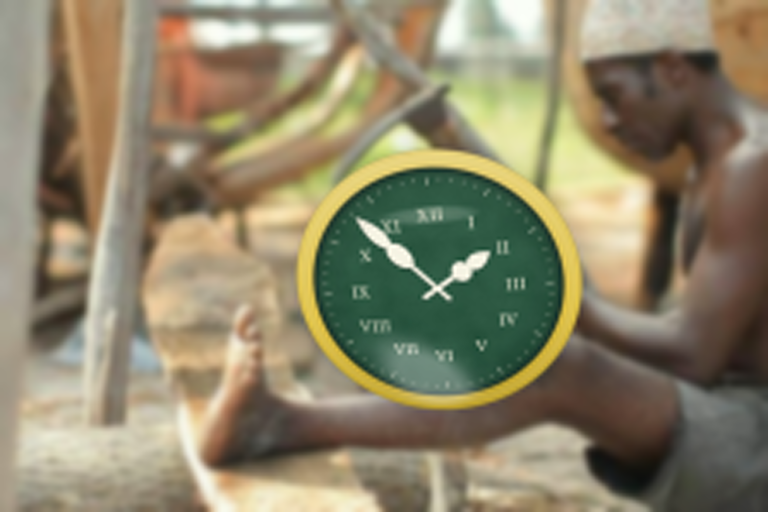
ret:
{"hour": 1, "minute": 53}
